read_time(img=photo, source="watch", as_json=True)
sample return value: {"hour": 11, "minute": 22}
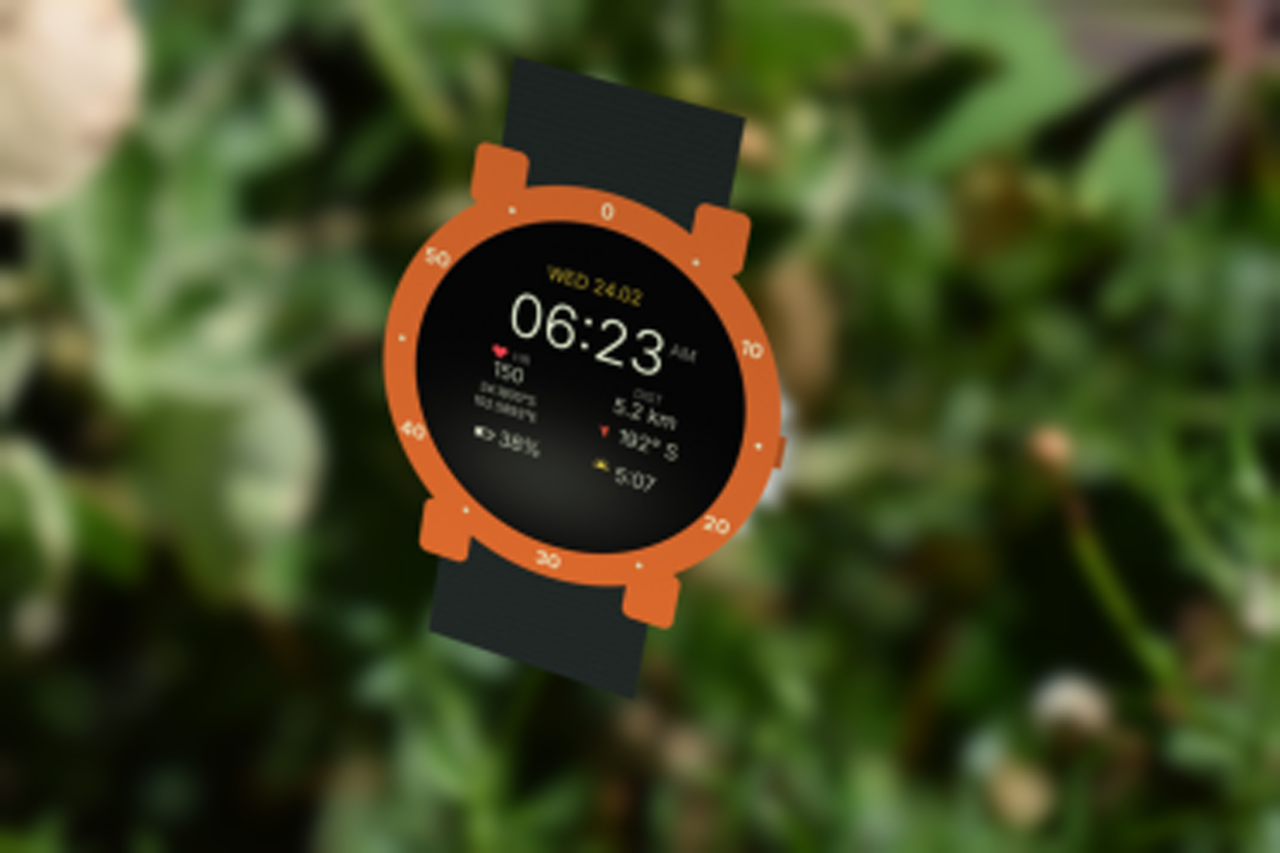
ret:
{"hour": 6, "minute": 23}
